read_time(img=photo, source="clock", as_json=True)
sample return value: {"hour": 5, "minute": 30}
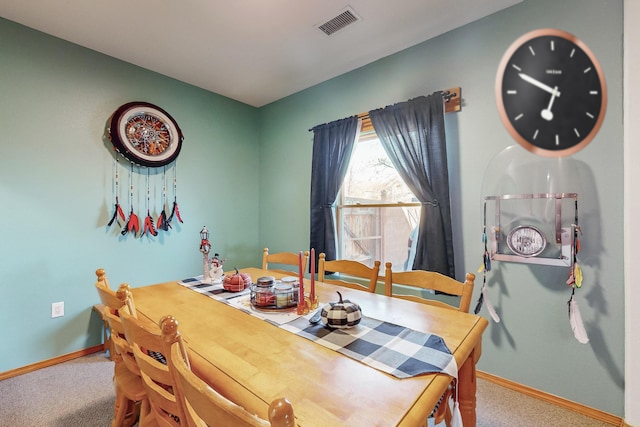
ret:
{"hour": 6, "minute": 49}
